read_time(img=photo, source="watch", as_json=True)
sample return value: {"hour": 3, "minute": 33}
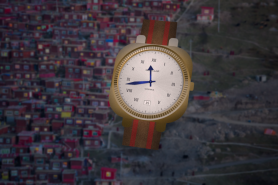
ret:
{"hour": 11, "minute": 43}
